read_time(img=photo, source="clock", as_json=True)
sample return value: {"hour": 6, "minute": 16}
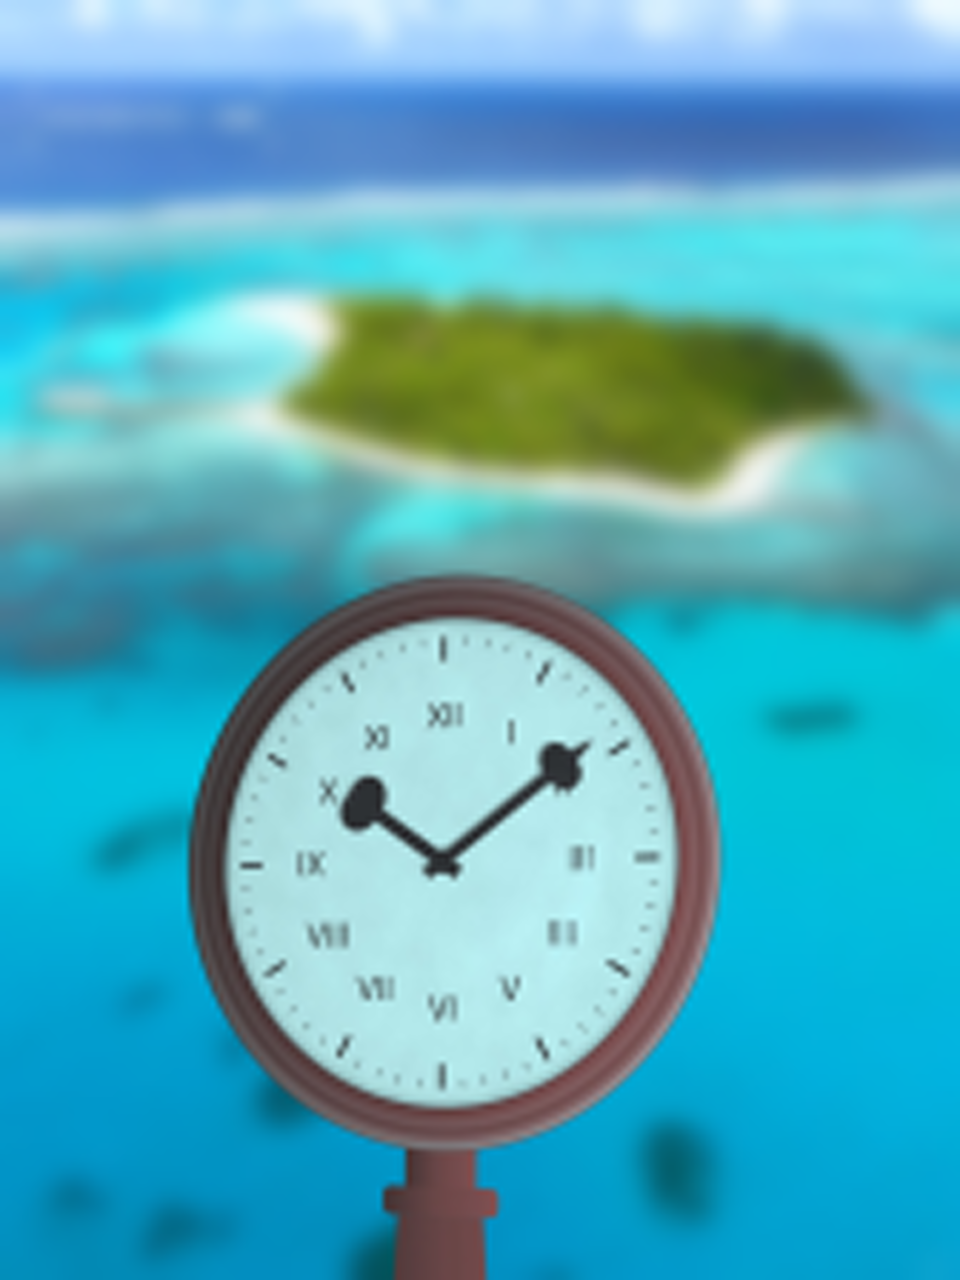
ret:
{"hour": 10, "minute": 9}
